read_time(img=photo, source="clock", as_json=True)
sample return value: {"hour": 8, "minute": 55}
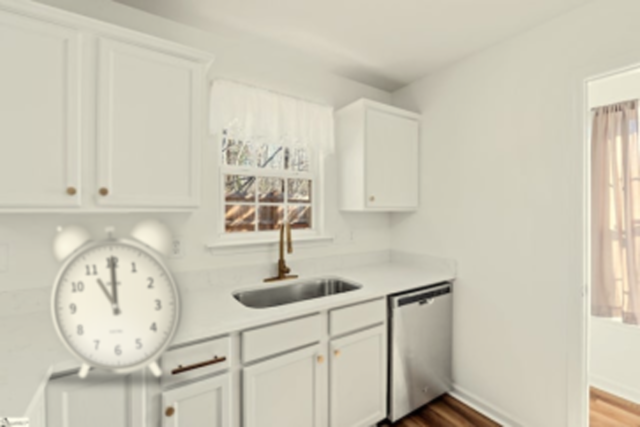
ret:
{"hour": 11, "minute": 0}
